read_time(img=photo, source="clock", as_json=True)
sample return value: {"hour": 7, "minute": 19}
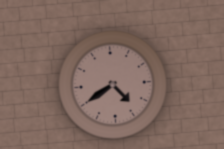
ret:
{"hour": 4, "minute": 40}
